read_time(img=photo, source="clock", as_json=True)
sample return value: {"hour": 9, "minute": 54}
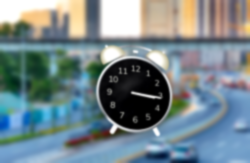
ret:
{"hour": 3, "minute": 16}
